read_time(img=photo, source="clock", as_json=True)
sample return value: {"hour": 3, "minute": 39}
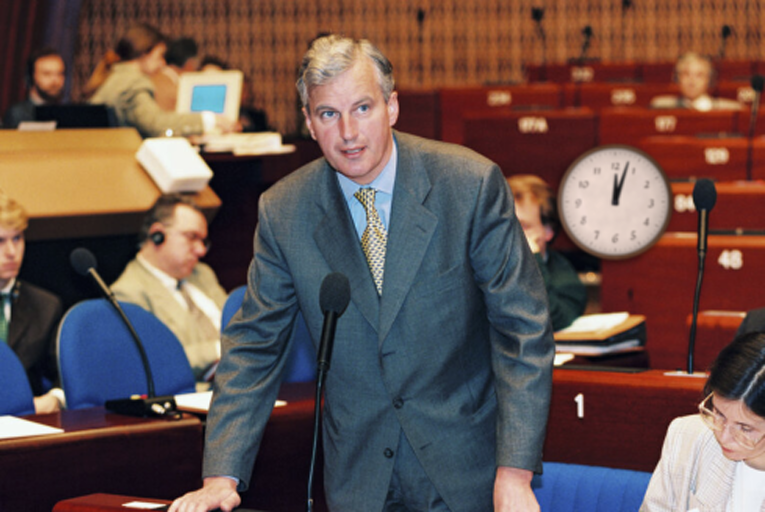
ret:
{"hour": 12, "minute": 3}
